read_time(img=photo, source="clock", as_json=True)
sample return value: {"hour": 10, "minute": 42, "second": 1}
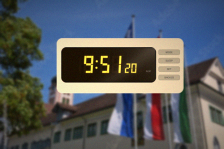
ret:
{"hour": 9, "minute": 51, "second": 20}
